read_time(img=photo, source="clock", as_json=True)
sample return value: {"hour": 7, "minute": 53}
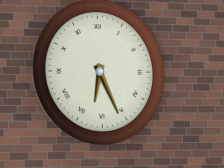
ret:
{"hour": 6, "minute": 26}
